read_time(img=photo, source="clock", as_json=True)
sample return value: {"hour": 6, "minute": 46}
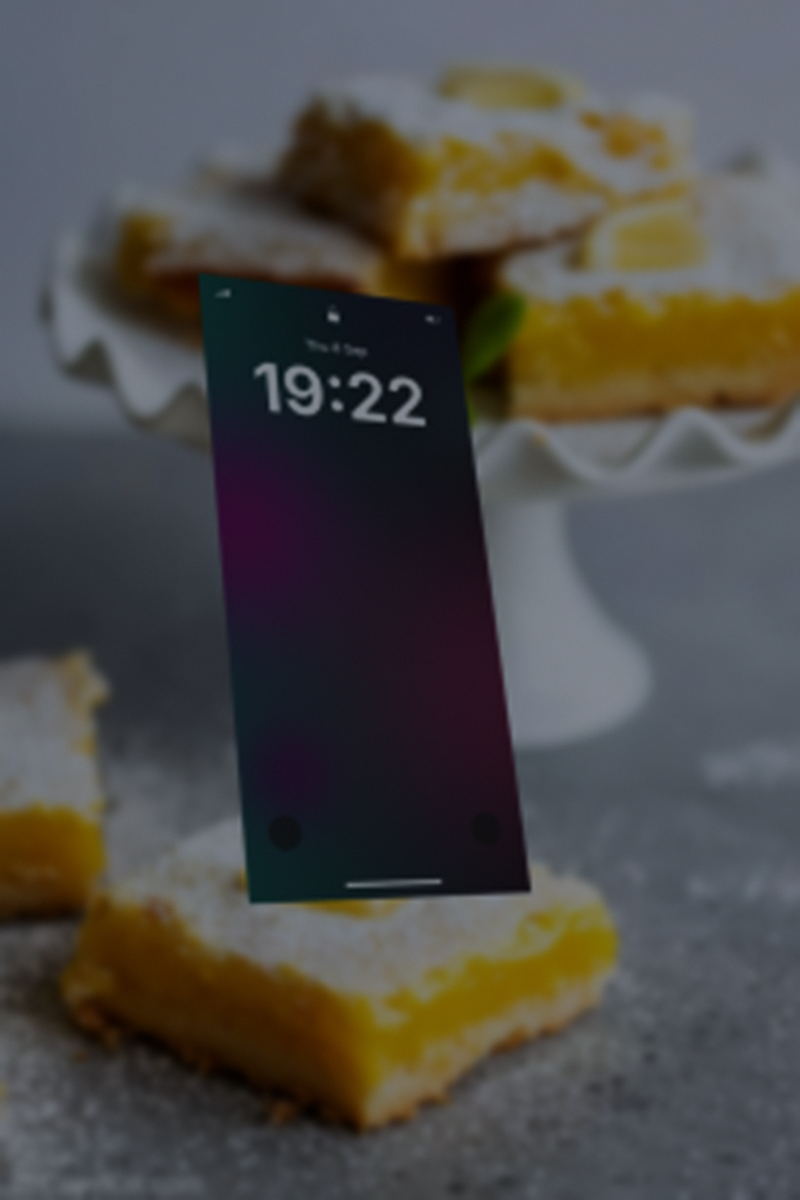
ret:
{"hour": 19, "minute": 22}
